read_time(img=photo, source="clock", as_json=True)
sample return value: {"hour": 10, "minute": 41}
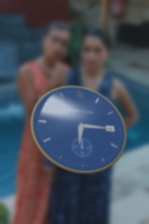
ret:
{"hour": 6, "minute": 15}
